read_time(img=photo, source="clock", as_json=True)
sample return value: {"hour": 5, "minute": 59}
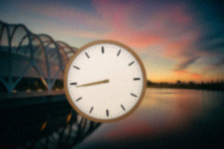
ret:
{"hour": 8, "minute": 44}
